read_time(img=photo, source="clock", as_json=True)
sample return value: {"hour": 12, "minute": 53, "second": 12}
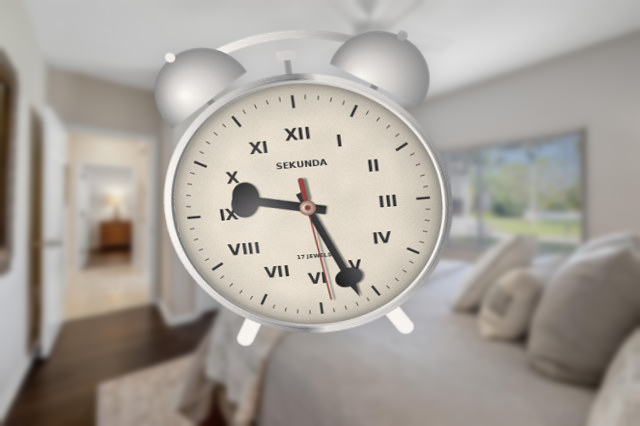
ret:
{"hour": 9, "minute": 26, "second": 29}
